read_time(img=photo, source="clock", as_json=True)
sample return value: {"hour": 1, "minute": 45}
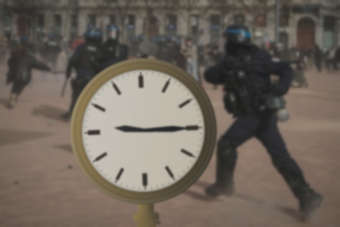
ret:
{"hour": 9, "minute": 15}
